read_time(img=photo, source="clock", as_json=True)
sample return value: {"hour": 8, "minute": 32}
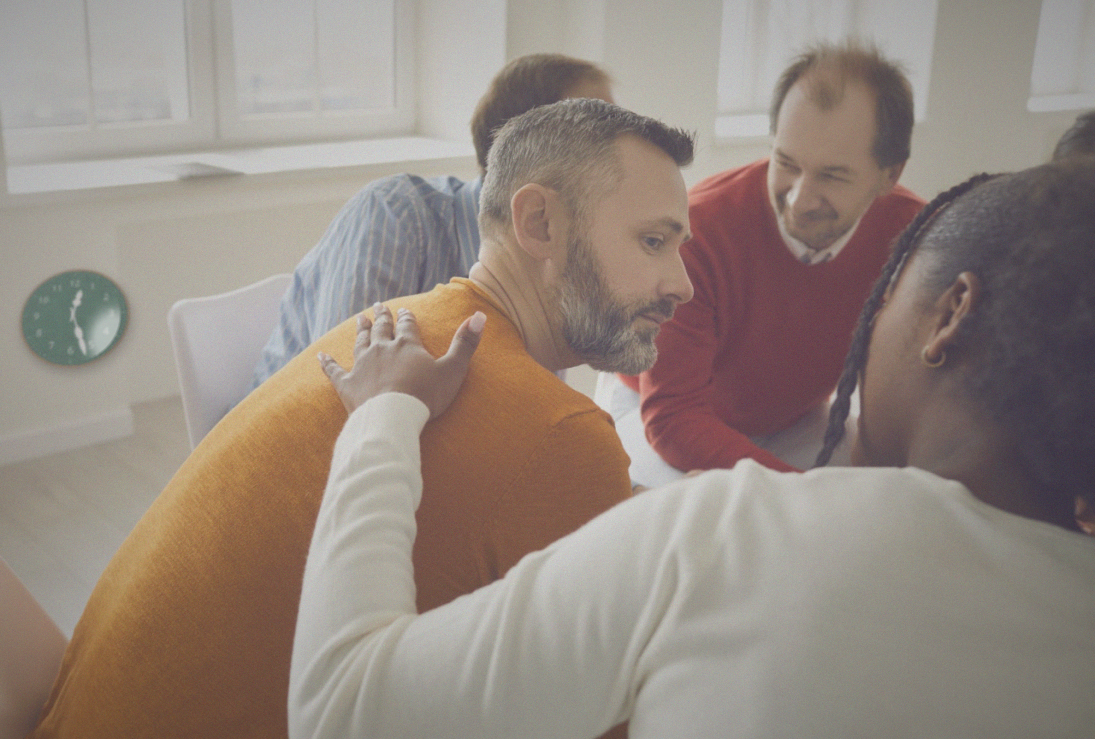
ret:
{"hour": 12, "minute": 27}
